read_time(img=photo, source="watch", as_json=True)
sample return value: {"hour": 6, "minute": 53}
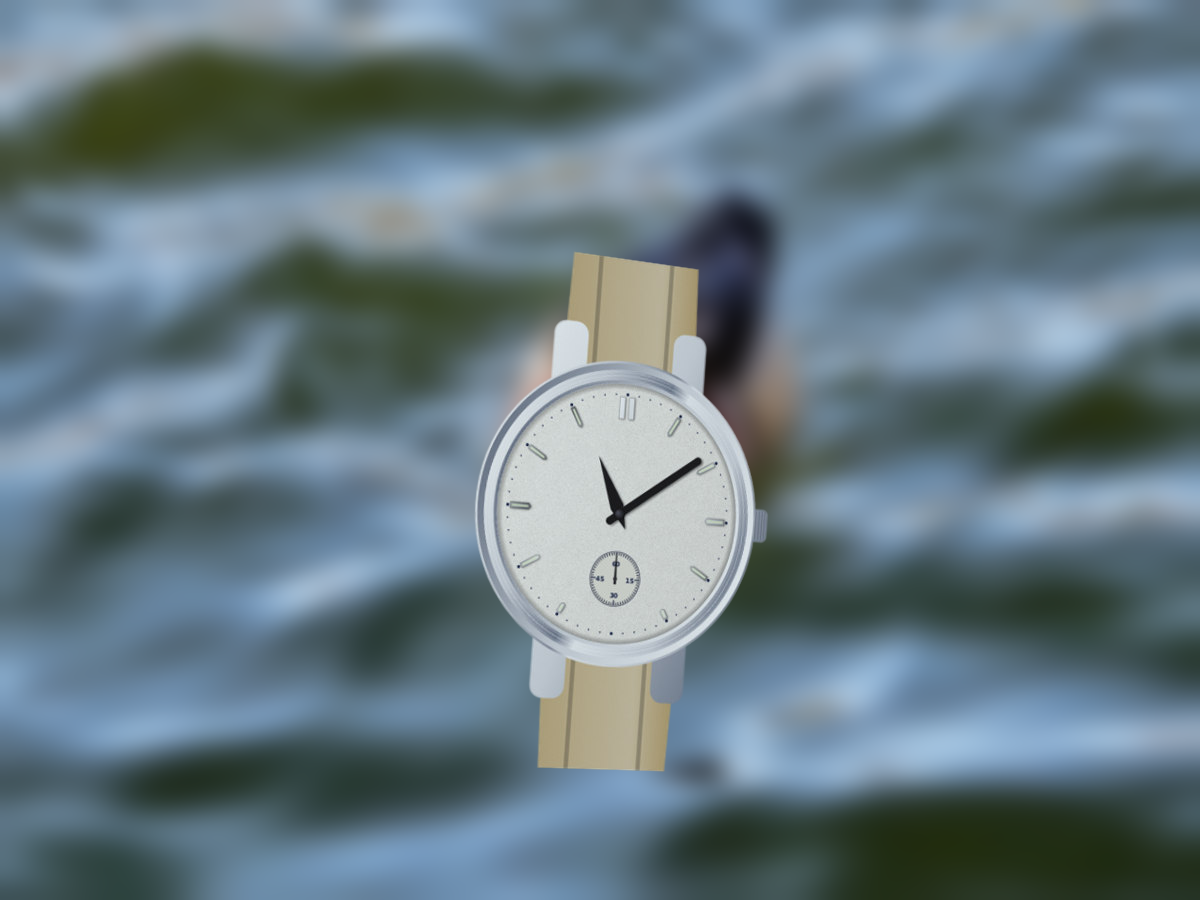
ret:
{"hour": 11, "minute": 9}
